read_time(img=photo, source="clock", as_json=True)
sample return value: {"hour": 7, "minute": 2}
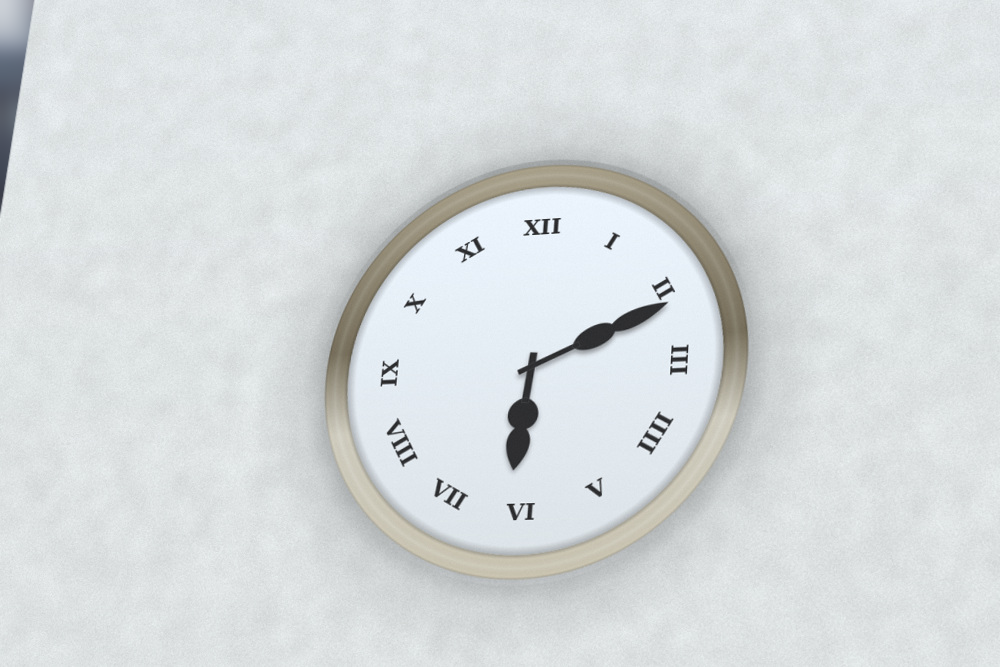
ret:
{"hour": 6, "minute": 11}
